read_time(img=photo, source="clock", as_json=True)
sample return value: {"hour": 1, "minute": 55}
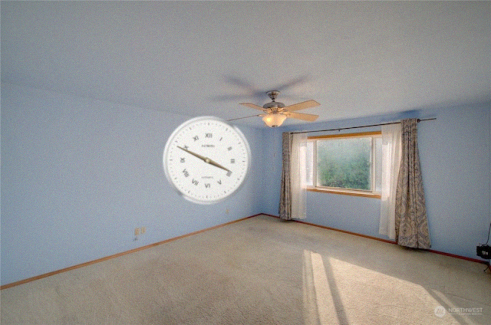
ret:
{"hour": 3, "minute": 49}
